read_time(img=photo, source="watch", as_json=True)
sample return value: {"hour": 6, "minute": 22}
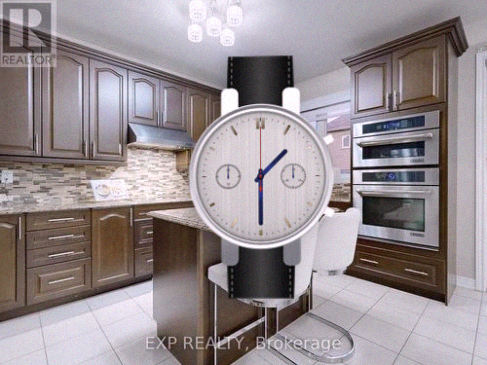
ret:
{"hour": 1, "minute": 30}
